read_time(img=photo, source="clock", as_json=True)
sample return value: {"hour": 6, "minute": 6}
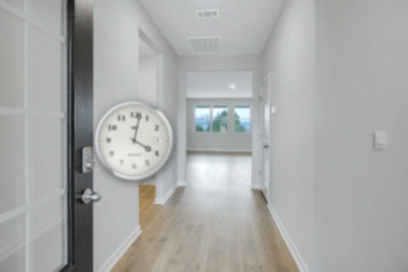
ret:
{"hour": 4, "minute": 2}
